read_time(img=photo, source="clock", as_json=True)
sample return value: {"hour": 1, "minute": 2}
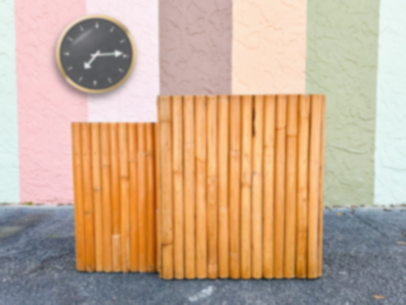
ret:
{"hour": 7, "minute": 14}
